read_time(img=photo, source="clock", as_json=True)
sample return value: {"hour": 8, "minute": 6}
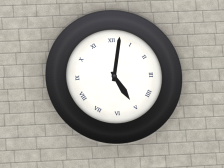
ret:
{"hour": 5, "minute": 2}
